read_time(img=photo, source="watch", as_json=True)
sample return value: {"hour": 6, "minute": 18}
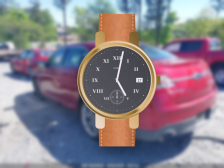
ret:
{"hour": 5, "minute": 2}
